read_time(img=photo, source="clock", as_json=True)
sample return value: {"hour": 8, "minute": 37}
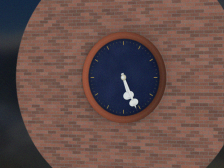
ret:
{"hour": 5, "minute": 26}
